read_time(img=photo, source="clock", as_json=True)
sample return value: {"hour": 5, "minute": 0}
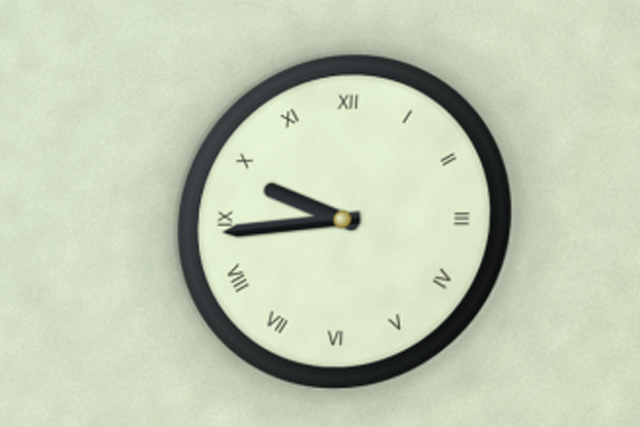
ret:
{"hour": 9, "minute": 44}
